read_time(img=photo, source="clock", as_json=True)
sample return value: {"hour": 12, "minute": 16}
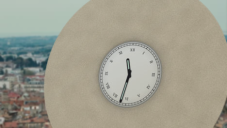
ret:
{"hour": 11, "minute": 32}
